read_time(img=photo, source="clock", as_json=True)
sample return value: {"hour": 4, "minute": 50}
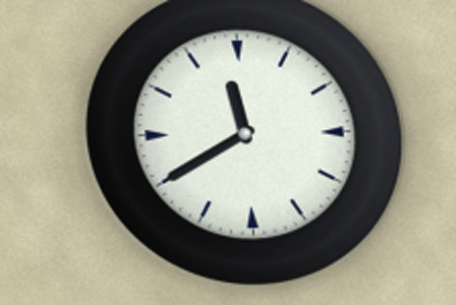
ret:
{"hour": 11, "minute": 40}
